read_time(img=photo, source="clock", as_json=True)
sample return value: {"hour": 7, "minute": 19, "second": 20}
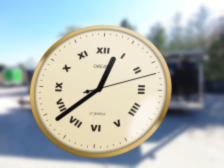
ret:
{"hour": 12, "minute": 38, "second": 12}
